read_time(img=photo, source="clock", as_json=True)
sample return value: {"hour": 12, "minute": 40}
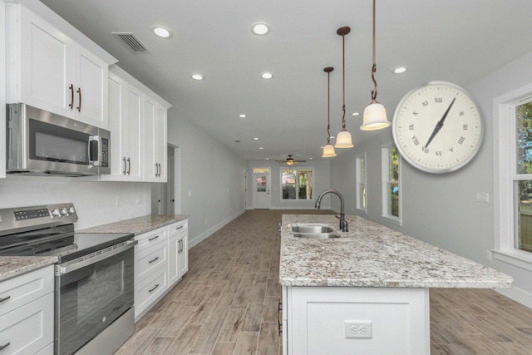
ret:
{"hour": 7, "minute": 5}
